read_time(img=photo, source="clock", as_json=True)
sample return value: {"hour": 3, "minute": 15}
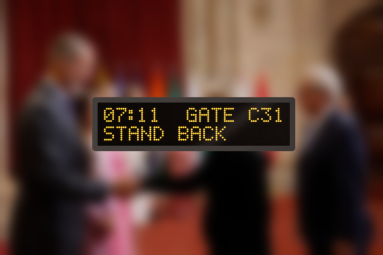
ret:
{"hour": 7, "minute": 11}
